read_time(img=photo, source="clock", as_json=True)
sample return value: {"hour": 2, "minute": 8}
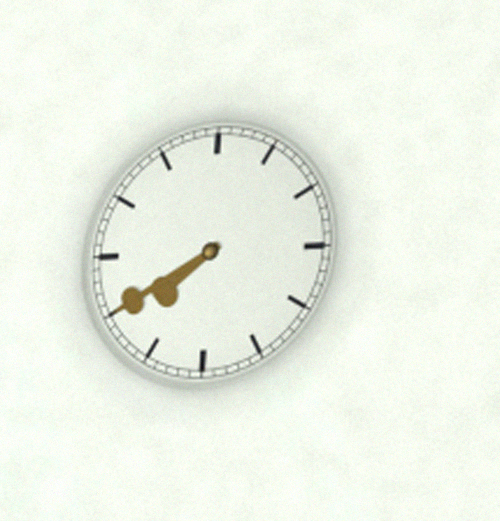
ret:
{"hour": 7, "minute": 40}
